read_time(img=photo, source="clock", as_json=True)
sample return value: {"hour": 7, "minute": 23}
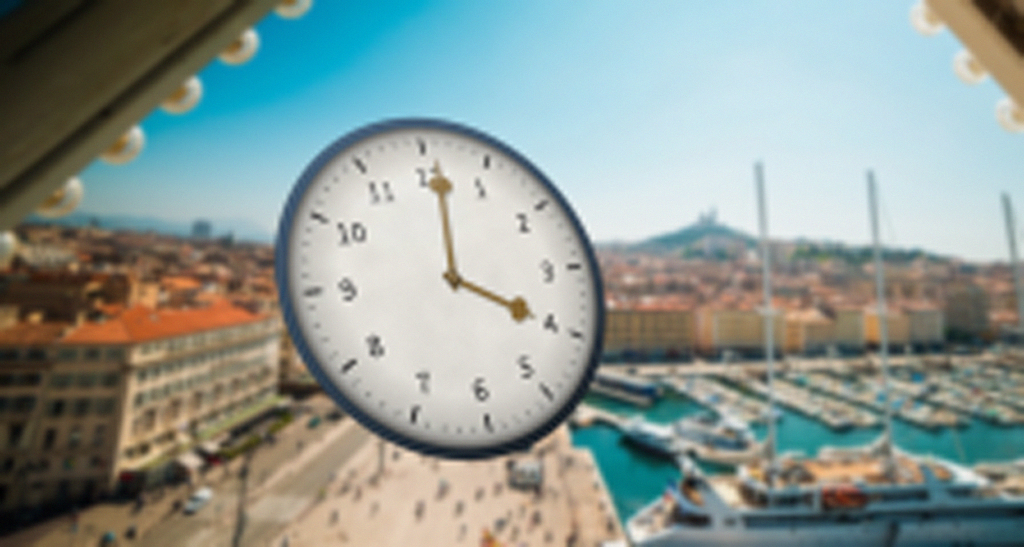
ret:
{"hour": 4, "minute": 1}
